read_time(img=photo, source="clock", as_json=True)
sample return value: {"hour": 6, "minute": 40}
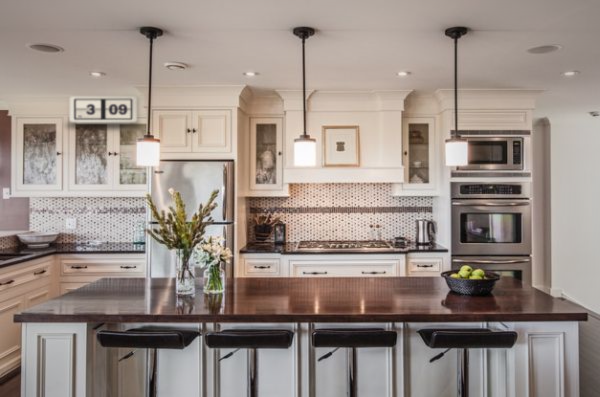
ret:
{"hour": 3, "minute": 9}
